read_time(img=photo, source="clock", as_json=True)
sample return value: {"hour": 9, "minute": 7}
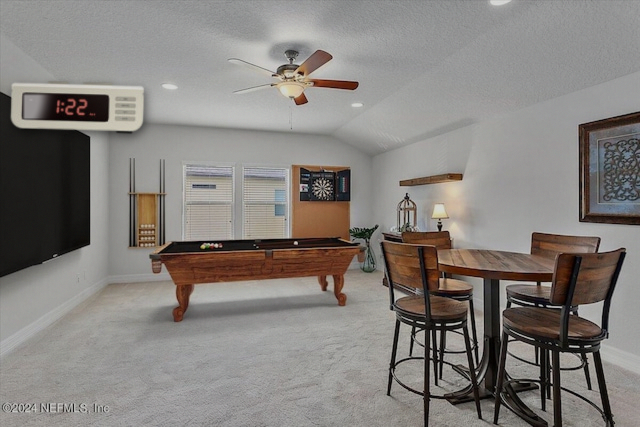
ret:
{"hour": 1, "minute": 22}
